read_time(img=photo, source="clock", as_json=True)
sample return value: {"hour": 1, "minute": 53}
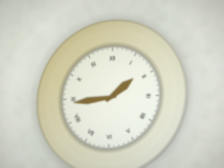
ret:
{"hour": 1, "minute": 44}
